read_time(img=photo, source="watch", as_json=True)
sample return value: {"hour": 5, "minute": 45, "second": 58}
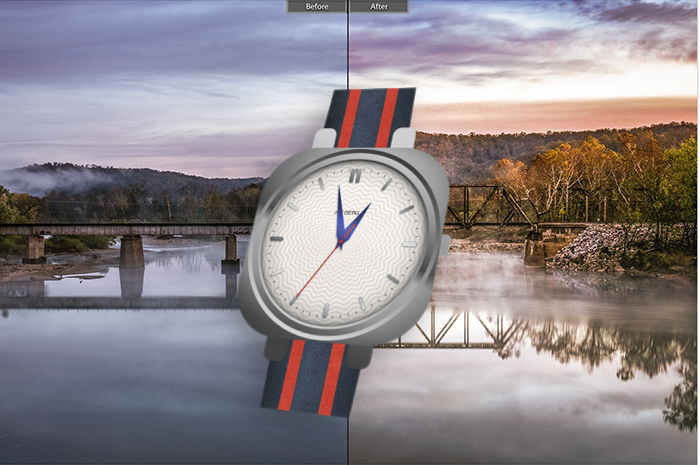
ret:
{"hour": 12, "minute": 57, "second": 35}
